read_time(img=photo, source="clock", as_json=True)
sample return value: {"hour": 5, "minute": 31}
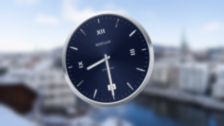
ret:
{"hour": 8, "minute": 30}
